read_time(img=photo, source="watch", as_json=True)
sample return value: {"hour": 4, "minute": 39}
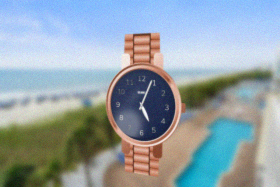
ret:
{"hour": 5, "minute": 4}
